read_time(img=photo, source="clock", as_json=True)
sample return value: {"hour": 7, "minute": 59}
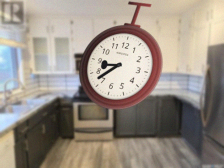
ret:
{"hour": 8, "minute": 37}
